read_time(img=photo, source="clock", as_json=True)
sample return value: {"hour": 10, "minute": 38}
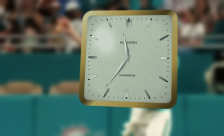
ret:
{"hour": 11, "minute": 36}
